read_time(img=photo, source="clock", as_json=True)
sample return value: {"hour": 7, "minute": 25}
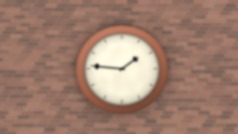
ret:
{"hour": 1, "minute": 46}
